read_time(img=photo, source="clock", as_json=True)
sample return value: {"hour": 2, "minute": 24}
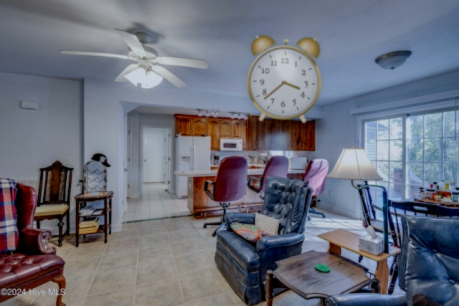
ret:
{"hour": 3, "minute": 38}
